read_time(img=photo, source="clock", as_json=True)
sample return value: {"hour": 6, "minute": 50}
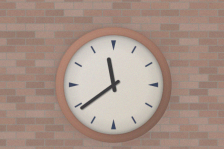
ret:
{"hour": 11, "minute": 39}
